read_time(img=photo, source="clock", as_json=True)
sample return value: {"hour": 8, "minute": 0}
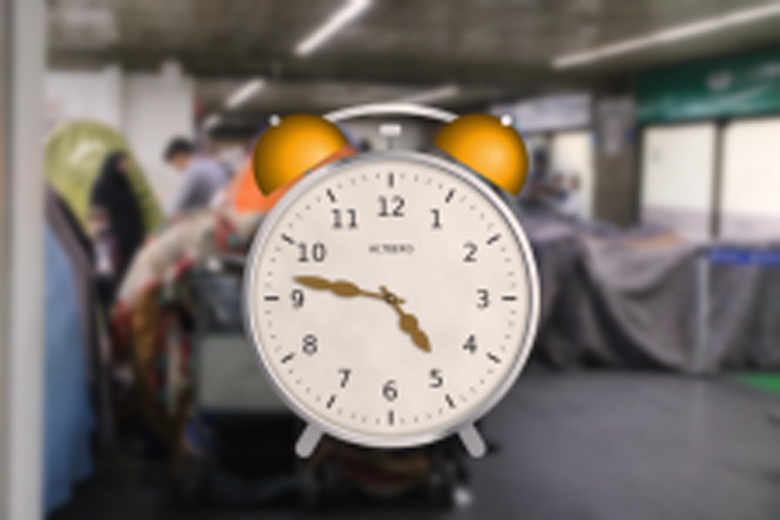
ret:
{"hour": 4, "minute": 47}
